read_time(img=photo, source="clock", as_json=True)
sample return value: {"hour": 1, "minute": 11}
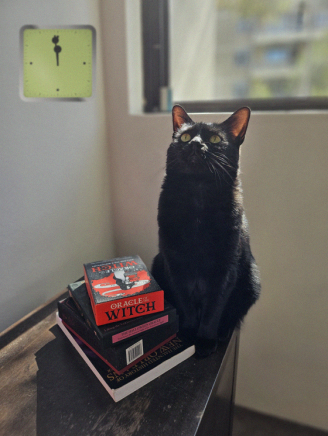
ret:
{"hour": 11, "minute": 59}
